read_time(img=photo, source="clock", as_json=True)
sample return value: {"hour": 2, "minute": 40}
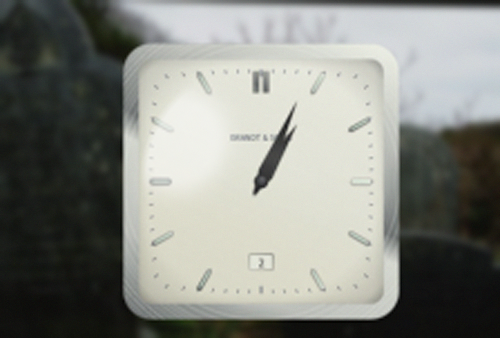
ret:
{"hour": 1, "minute": 4}
